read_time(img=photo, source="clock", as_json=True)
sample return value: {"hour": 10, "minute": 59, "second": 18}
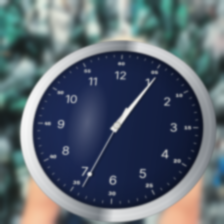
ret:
{"hour": 1, "minute": 5, "second": 34}
